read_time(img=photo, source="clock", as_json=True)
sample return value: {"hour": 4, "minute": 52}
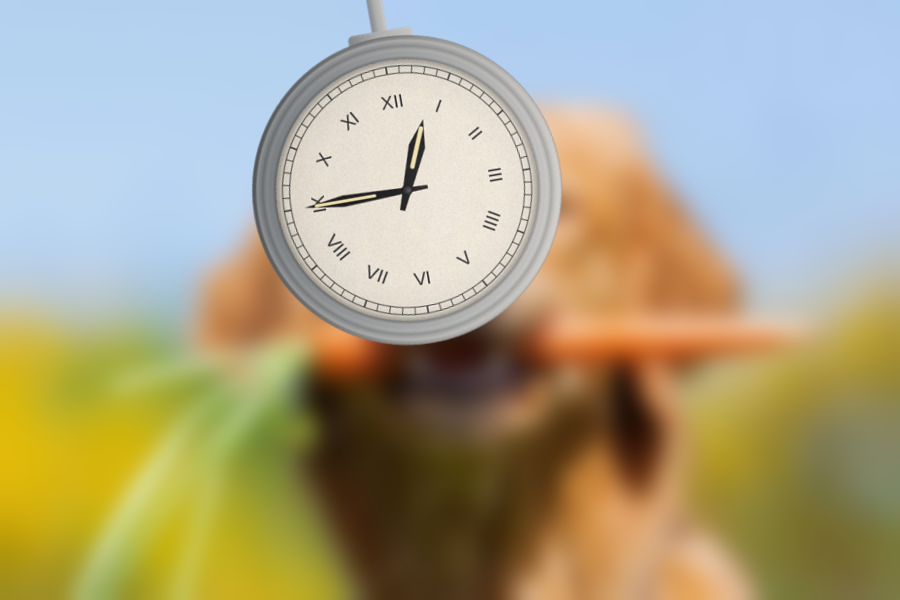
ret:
{"hour": 12, "minute": 45}
